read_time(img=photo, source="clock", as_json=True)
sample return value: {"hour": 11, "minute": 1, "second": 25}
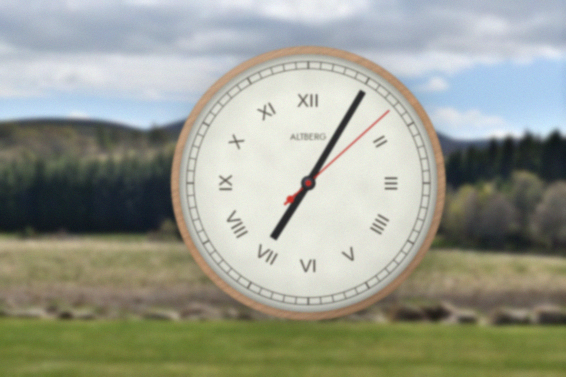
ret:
{"hour": 7, "minute": 5, "second": 8}
